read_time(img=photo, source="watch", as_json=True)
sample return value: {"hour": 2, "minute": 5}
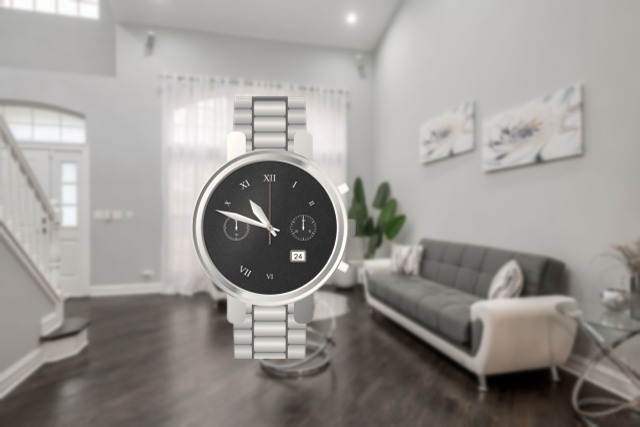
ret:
{"hour": 10, "minute": 48}
